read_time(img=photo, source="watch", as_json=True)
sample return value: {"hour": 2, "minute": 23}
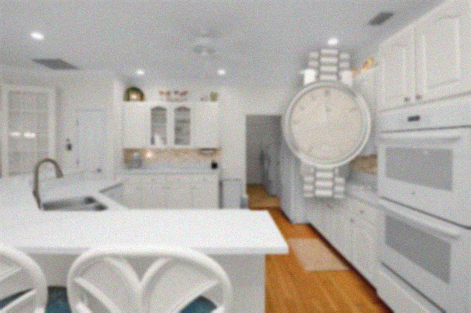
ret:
{"hour": 11, "minute": 42}
